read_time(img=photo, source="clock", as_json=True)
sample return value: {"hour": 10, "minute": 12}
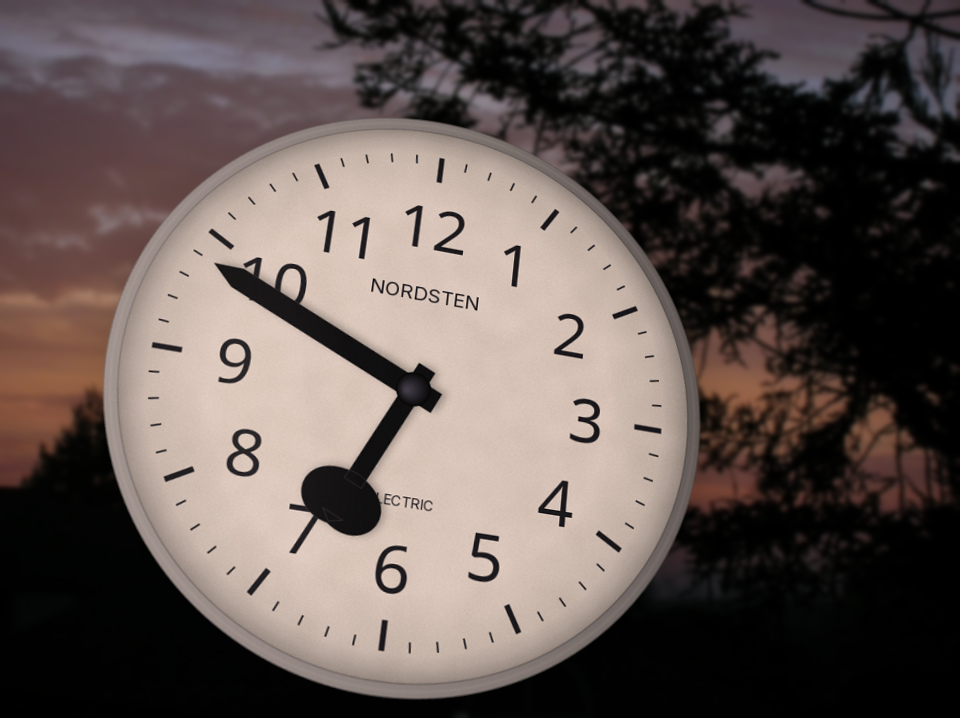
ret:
{"hour": 6, "minute": 49}
